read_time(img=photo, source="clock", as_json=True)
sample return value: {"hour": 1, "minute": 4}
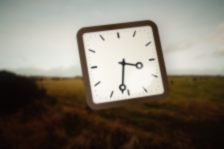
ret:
{"hour": 3, "minute": 32}
